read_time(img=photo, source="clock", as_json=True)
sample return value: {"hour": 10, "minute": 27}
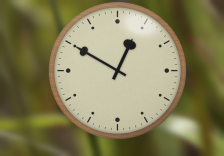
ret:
{"hour": 12, "minute": 50}
